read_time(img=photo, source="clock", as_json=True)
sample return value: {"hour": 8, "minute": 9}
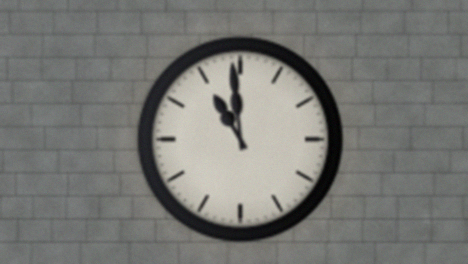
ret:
{"hour": 10, "minute": 59}
